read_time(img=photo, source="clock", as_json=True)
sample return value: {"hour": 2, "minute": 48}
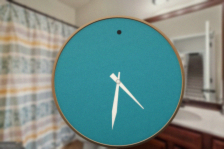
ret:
{"hour": 4, "minute": 31}
